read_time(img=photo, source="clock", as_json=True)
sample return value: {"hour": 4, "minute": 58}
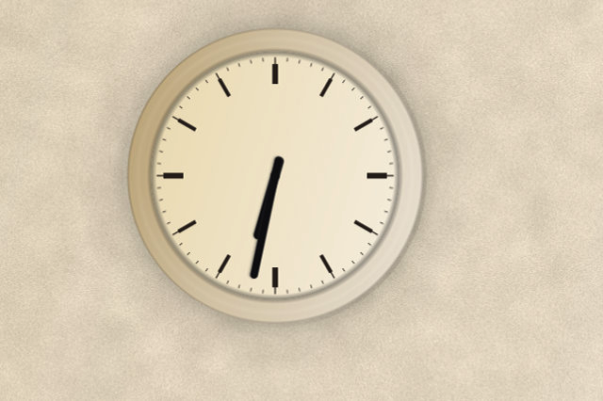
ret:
{"hour": 6, "minute": 32}
